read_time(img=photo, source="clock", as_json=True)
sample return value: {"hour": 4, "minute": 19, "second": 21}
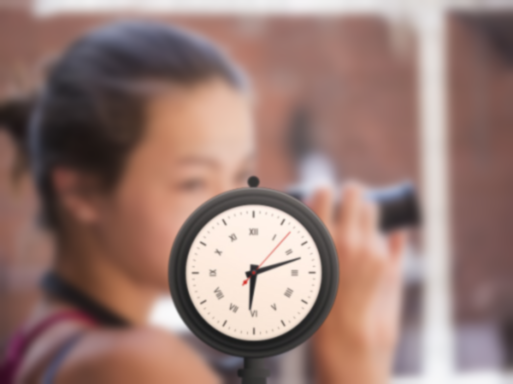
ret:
{"hour": 6, "minute": 12, "second": 7}
